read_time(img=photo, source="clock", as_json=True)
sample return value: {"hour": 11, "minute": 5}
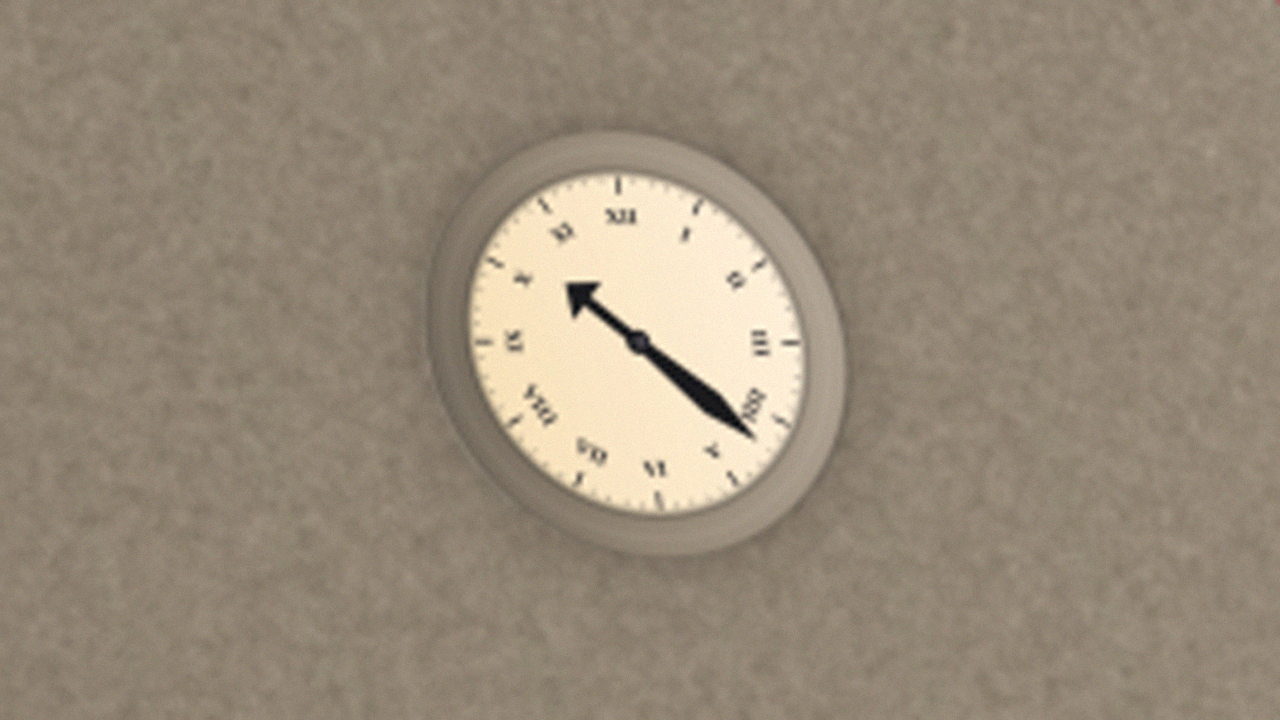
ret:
{"hour": 10, "minute": 22}
